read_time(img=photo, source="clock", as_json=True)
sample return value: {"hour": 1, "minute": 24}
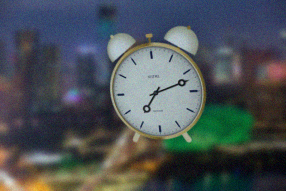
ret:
{"hour": 7, "minute": 12}
